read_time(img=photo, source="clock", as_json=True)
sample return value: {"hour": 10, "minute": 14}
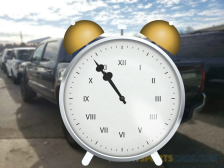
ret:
{"hour": 10, "minute": 54}
